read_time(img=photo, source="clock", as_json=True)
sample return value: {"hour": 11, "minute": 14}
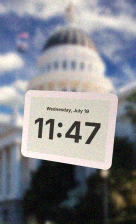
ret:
{"hour": 11, "minute": 47}
